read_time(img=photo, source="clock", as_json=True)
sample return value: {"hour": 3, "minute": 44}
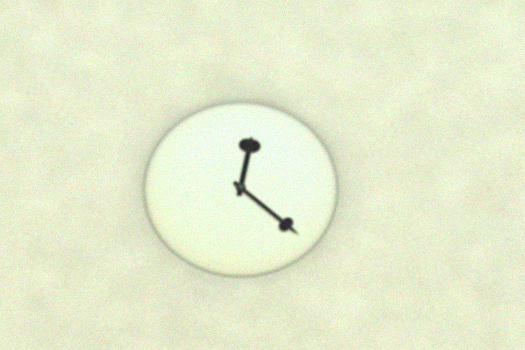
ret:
{"hour": 12, "minute": 22}
